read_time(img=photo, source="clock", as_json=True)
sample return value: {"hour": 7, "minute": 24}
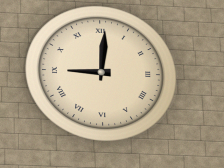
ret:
{"hour": 9, "minute": 1}
